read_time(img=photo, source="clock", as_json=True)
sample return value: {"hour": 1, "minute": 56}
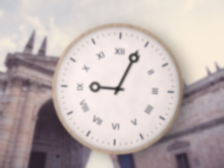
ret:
{"hour": 9, "minute": 4}
